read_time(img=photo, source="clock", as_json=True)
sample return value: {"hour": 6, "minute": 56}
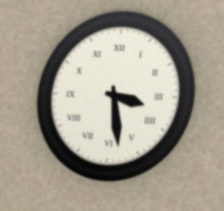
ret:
{"hour": 3, "minute": 28}
